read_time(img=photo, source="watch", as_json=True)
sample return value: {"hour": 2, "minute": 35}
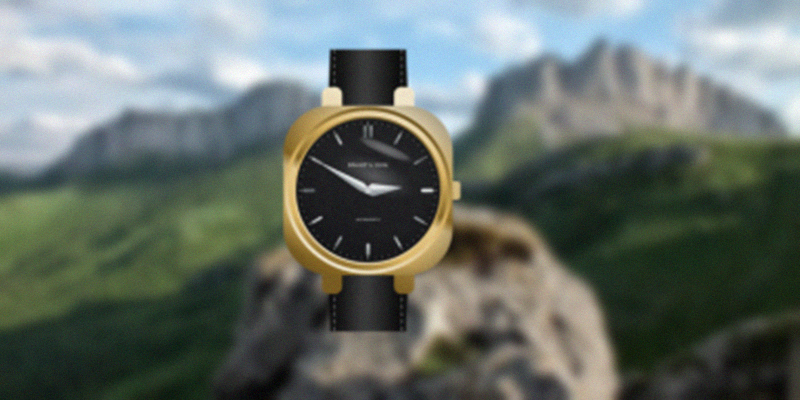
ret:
{"hour": 2, "minute": 50}
